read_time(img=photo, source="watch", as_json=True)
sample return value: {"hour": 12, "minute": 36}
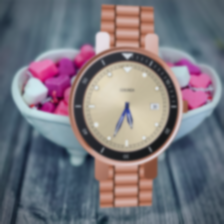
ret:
{"hour": 5, "minute": 34}
